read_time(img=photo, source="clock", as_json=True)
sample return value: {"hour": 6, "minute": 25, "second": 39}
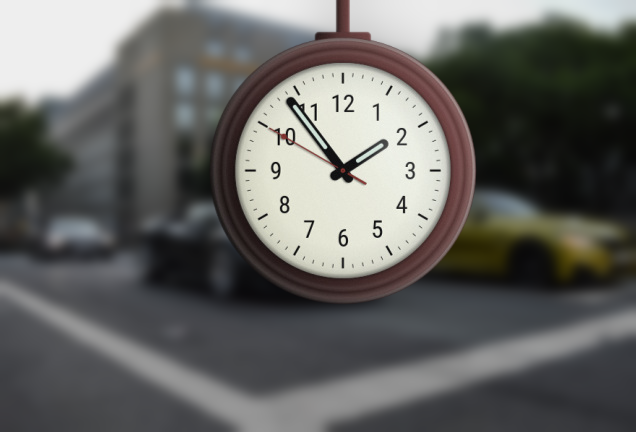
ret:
{"hour": 1, "minute": 53, "second": 50}
